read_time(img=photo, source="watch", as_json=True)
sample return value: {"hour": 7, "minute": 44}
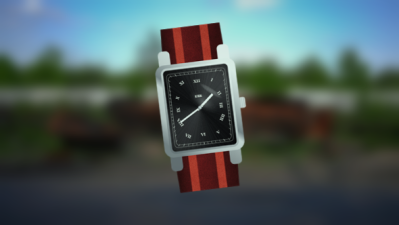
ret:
{"hour": 1, "minute": 40}
